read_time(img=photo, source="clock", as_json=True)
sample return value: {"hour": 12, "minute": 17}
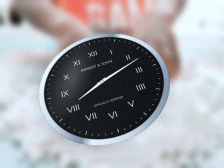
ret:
{"hour": 8, "minute": 12}
